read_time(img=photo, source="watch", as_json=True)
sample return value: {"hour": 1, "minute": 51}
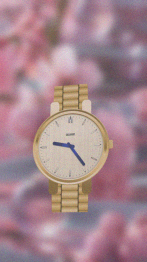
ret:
{"hour": 9, "minute": 24}
